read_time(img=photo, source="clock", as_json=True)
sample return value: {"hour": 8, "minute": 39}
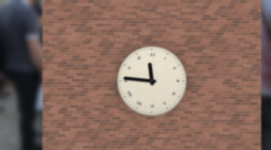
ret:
{"hour": 11, "minute": 46}
